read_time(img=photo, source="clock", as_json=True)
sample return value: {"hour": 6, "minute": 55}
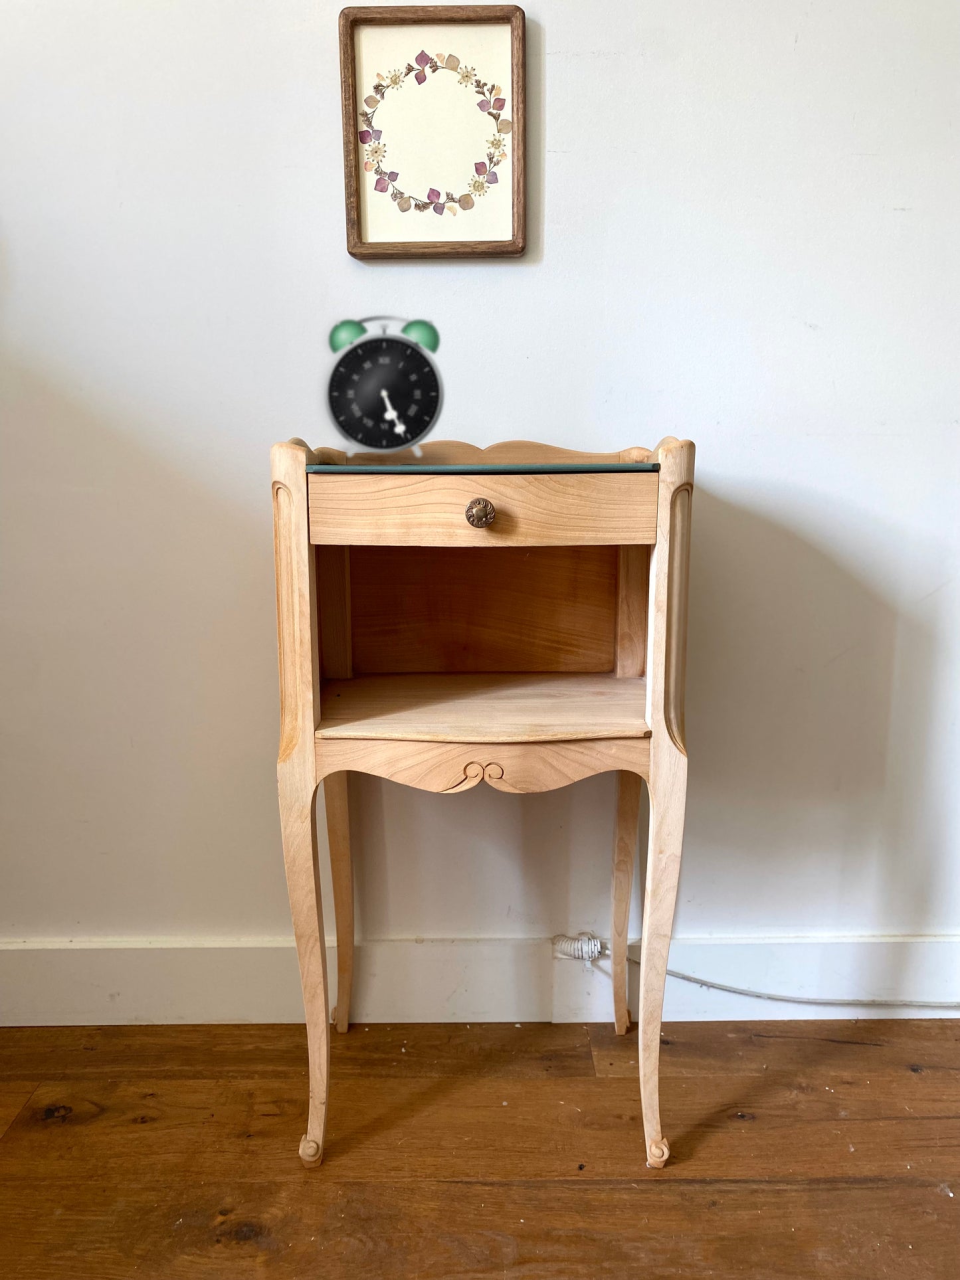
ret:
{"hour": 5, "minute": 26}
